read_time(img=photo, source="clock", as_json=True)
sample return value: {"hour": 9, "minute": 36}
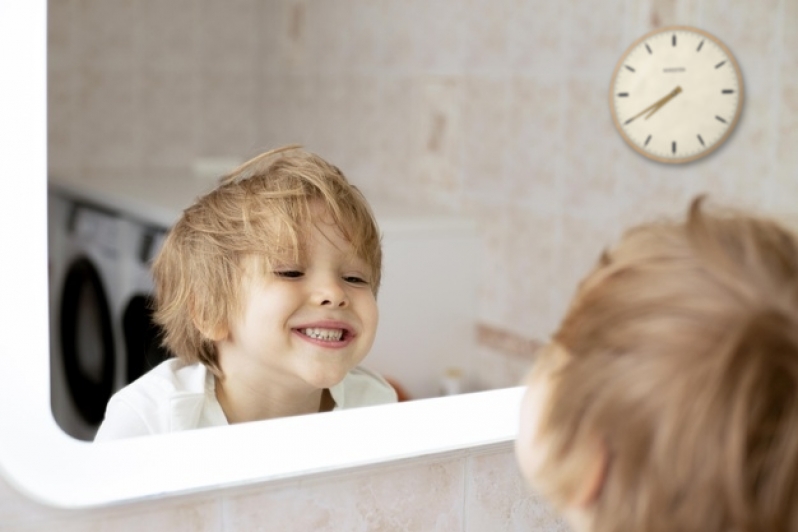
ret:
{"hour": 7, "minute": 40}
